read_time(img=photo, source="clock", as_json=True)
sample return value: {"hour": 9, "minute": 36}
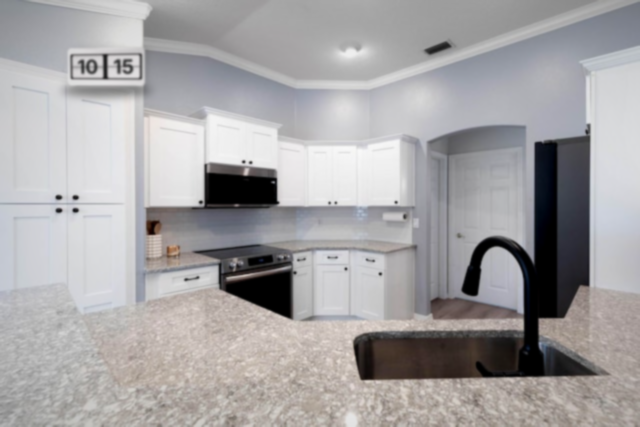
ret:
{"hour": 10, "minute": 15}
